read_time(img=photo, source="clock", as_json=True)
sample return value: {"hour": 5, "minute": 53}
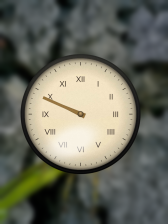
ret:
{"hour": 9, "minute": 49}
